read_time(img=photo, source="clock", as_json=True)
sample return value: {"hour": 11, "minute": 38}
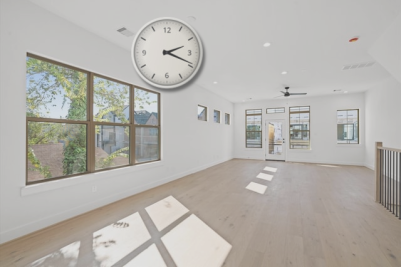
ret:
{"hour": 2, "minute": 19}
